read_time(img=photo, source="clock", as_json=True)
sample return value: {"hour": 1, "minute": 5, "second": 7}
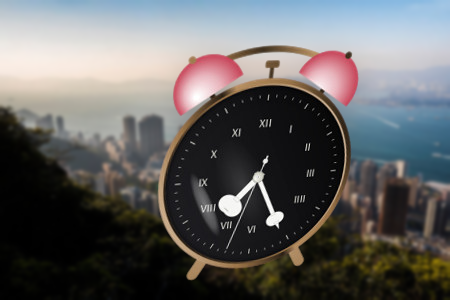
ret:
{"hour": 7, "minute": 25, "second": 33}
